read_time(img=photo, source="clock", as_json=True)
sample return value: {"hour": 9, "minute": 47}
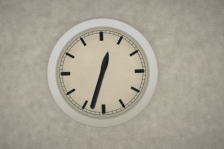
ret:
{"hour": 12, "minute": 33}
